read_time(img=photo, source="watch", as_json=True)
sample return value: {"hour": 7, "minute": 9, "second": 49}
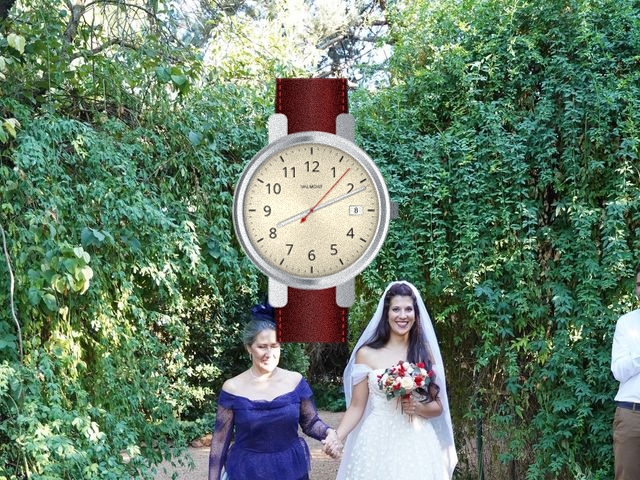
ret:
{"hour": 8, "minute": 11, "second": 7}
